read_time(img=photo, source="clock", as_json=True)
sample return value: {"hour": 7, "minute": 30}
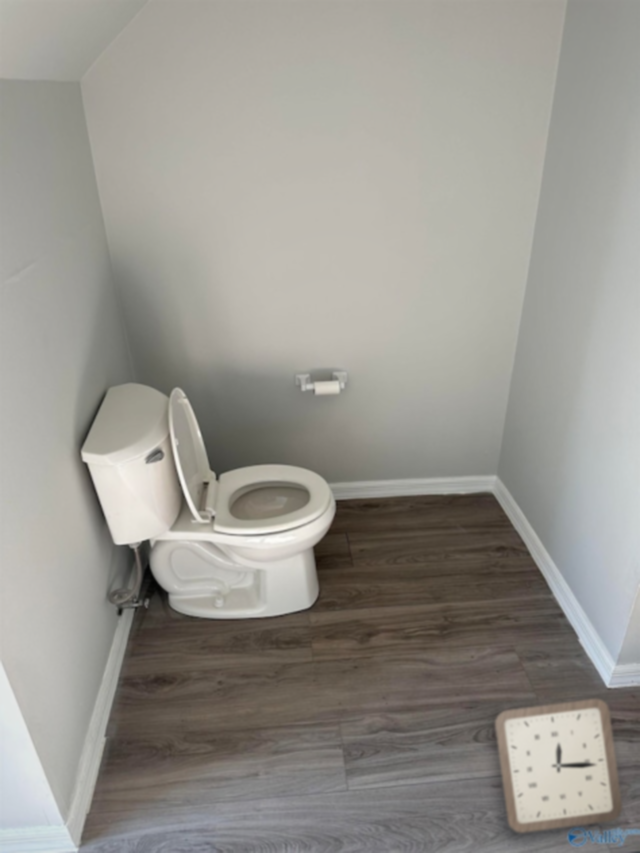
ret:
{"hour": 12, "minute": 16}
